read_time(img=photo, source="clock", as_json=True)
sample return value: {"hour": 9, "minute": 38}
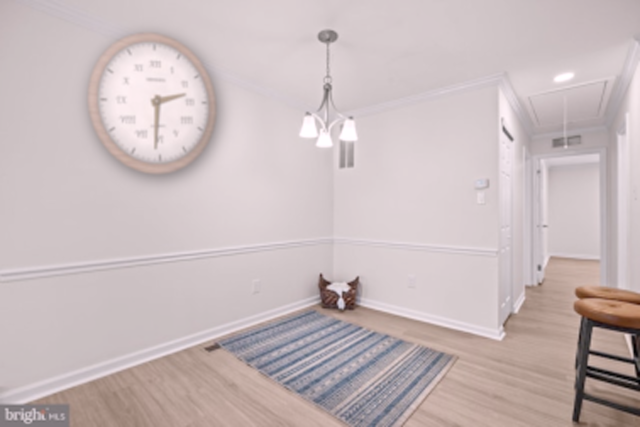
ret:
{"hour": 2, "minute": 31}
